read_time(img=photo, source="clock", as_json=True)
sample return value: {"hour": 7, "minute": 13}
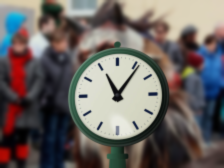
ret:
{"hour": 11, "minute": 6}
